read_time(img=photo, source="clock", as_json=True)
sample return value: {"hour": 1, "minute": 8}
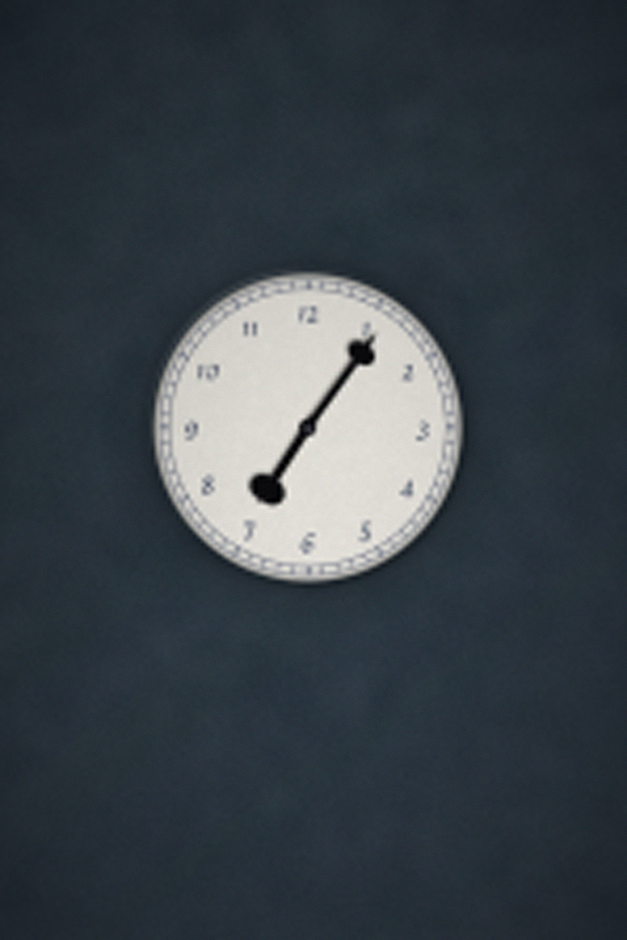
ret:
{"hour": 7, "minute": 6}
